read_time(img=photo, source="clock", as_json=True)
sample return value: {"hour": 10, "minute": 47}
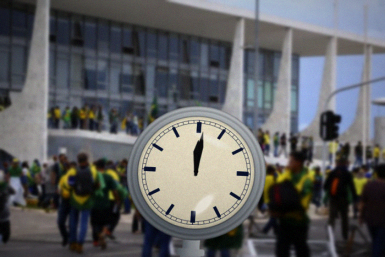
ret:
{"hour": 12, "minute": 1}
